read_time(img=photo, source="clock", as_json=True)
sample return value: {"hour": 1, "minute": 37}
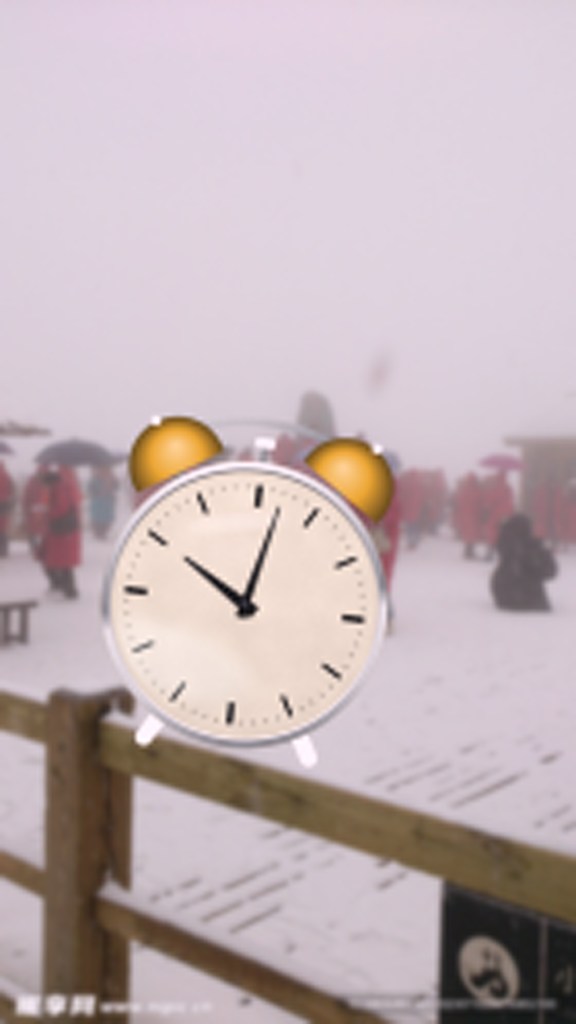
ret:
{"hour": 10, "minute": 2}
